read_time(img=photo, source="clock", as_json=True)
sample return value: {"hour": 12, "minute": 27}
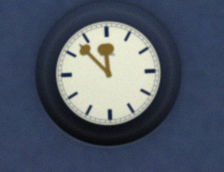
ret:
{"hour": 11, "minute": 53}
